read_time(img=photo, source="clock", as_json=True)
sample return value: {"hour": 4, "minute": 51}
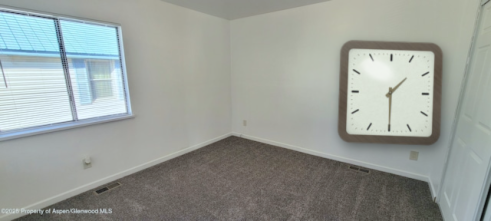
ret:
{"hour": 1, "minute": 30}
